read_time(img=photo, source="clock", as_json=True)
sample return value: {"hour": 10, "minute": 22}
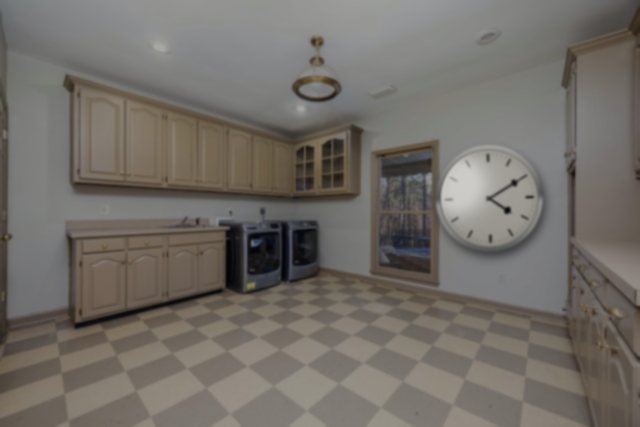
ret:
{"hour": 4, "minute": 10}
